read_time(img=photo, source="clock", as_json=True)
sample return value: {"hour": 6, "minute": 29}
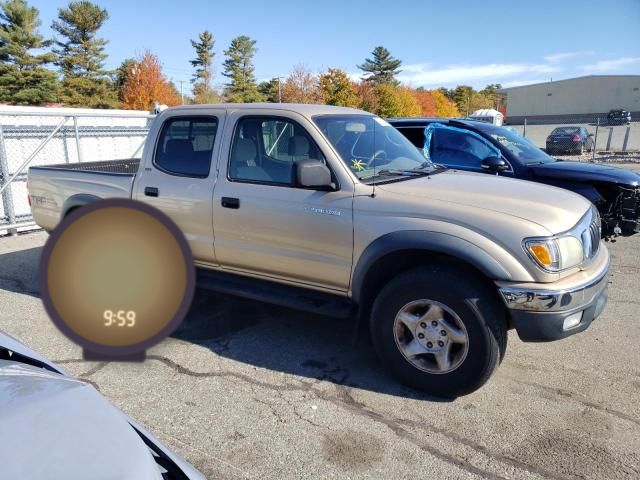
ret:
{"hour": 9, "minute": 59}
